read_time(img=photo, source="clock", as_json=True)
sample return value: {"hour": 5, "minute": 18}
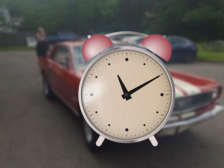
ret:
{"hour": 11, "minute": 10}
